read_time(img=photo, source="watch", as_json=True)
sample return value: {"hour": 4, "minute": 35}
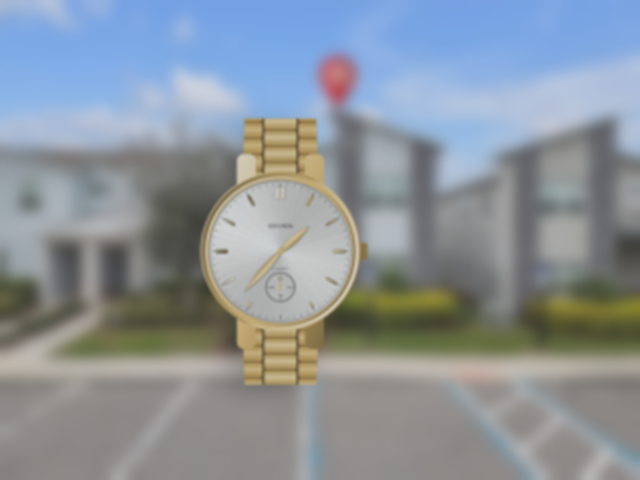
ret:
{"hour": 1, "minute": 37}
